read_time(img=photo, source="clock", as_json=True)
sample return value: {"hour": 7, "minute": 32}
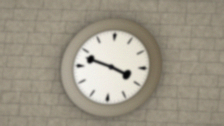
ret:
{"hour": 3, "minute": 48}
